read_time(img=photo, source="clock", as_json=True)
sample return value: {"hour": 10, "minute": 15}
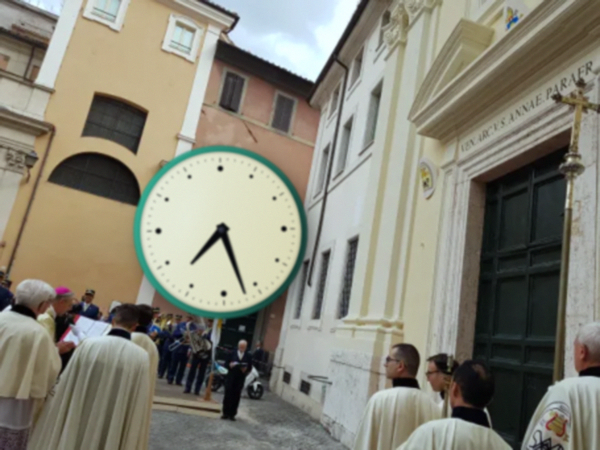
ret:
{"hour": 7, "minute": 27}
